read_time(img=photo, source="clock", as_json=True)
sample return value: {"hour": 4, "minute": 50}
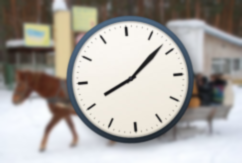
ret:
{"hour": 8, "minute": 8}
